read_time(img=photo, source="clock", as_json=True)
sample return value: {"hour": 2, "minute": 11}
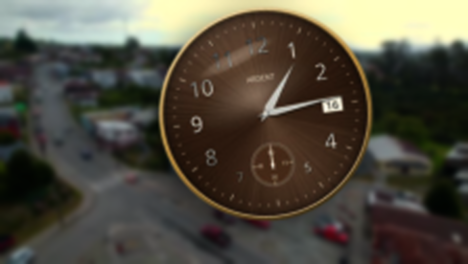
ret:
{"hour": 1, "minute": 14}
